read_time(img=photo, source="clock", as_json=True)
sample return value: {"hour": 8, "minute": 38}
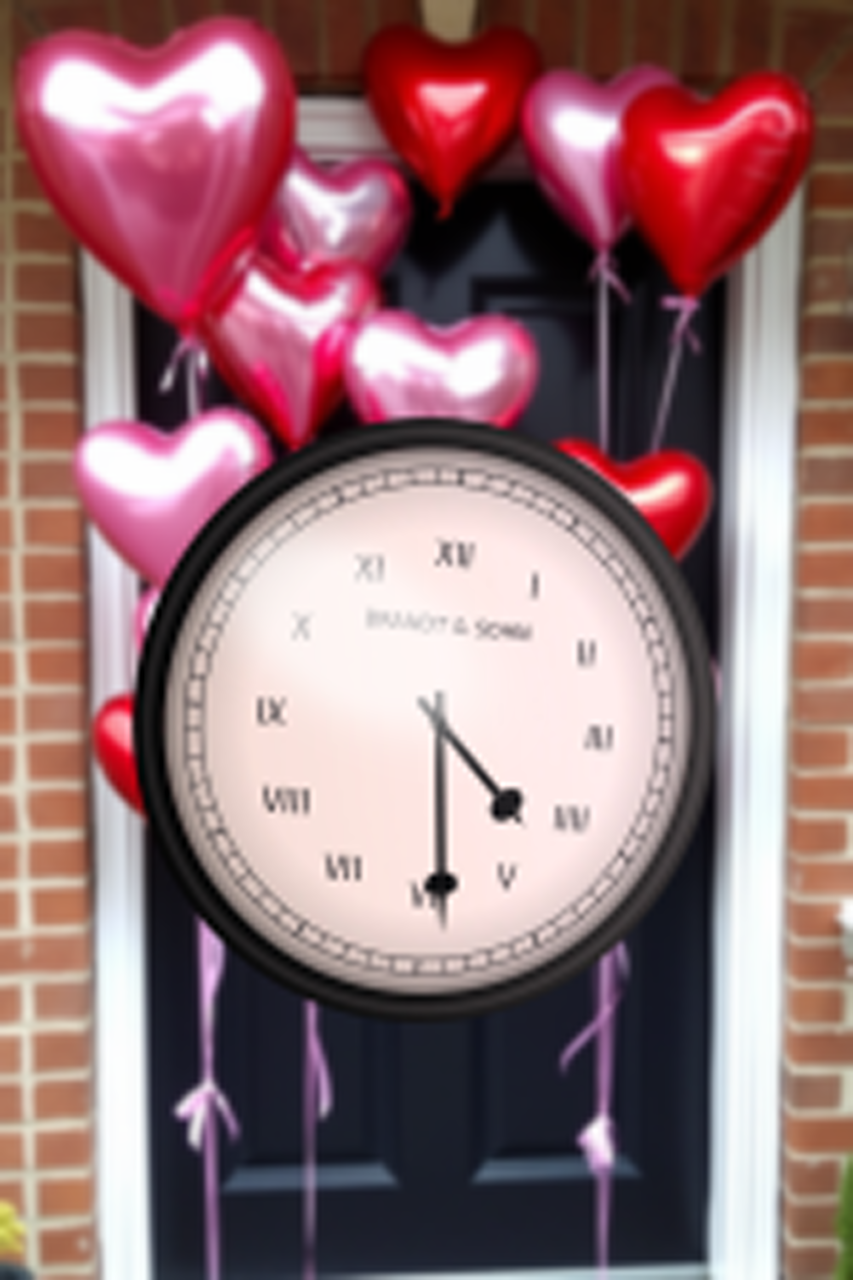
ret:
{"hour": 4, "minute": 29}
